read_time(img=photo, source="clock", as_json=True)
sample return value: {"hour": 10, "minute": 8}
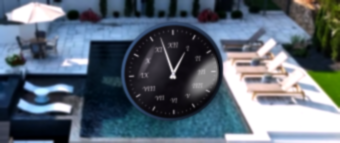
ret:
{"hour": 12, "minute": 57}
